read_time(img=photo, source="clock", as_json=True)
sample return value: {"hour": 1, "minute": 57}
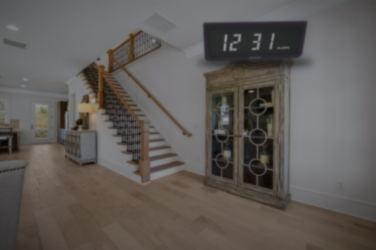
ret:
{"hour": 12, "minute": 31}
